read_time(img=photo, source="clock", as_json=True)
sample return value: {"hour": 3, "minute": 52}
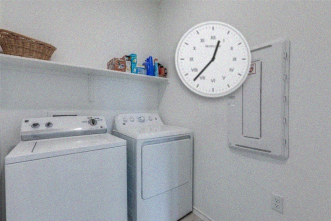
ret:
{"hour": 12, "minute": 37}
